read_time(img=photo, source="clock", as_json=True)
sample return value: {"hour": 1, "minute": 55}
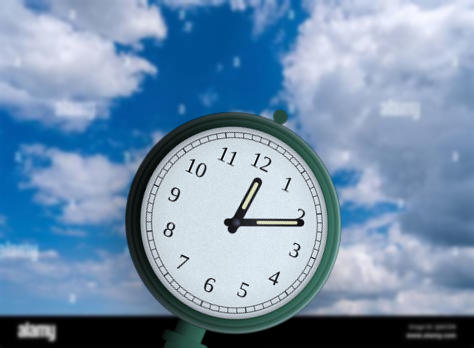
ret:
{"hour": 12, "minute": 11}
